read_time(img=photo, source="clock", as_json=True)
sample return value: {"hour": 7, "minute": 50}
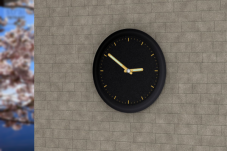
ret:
{"hour": 2, "minute": 51}
